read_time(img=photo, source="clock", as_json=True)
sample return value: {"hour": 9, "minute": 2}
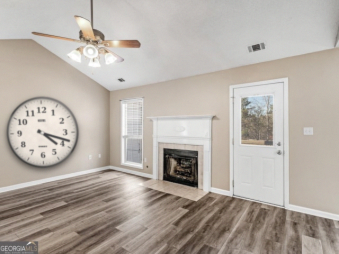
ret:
{"hour": 4, "minute": 18}
